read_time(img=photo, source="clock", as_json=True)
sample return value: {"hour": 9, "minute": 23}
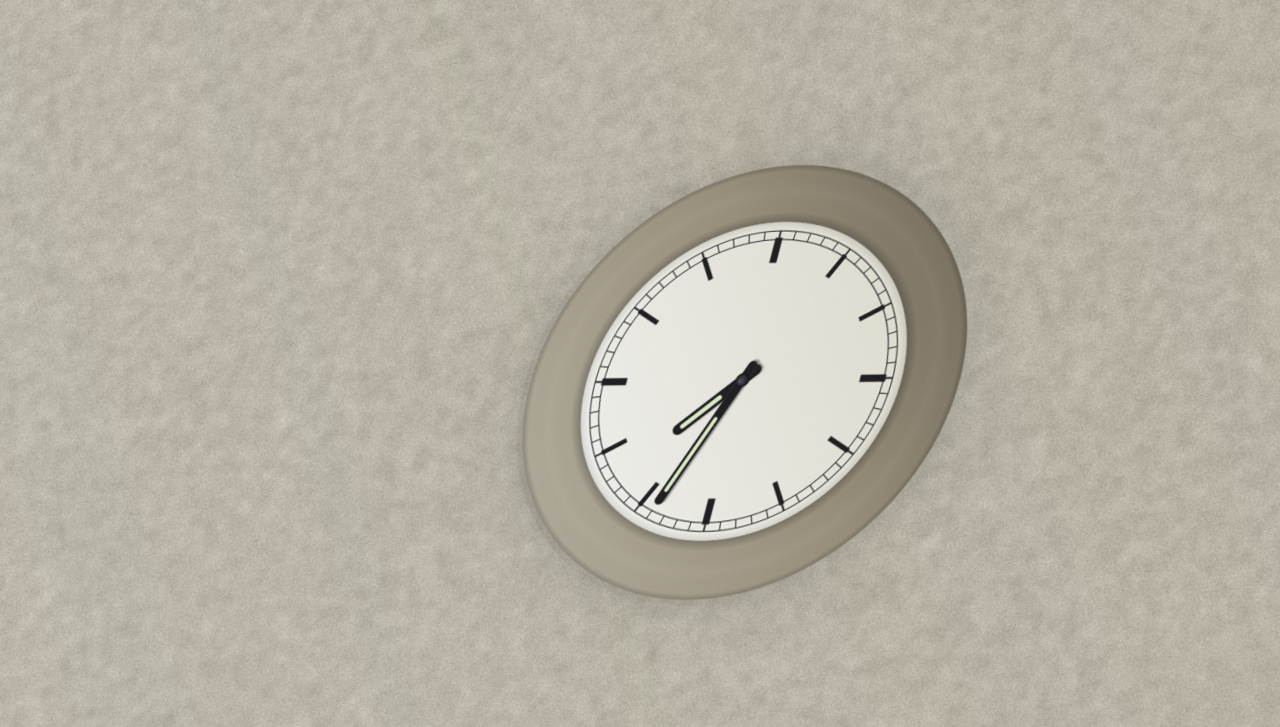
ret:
{"hour": 7, "minute": 34}
